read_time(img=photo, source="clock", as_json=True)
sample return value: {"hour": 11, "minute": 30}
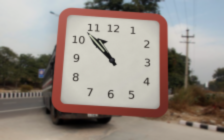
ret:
{"hour": 10, "minute": 53}
